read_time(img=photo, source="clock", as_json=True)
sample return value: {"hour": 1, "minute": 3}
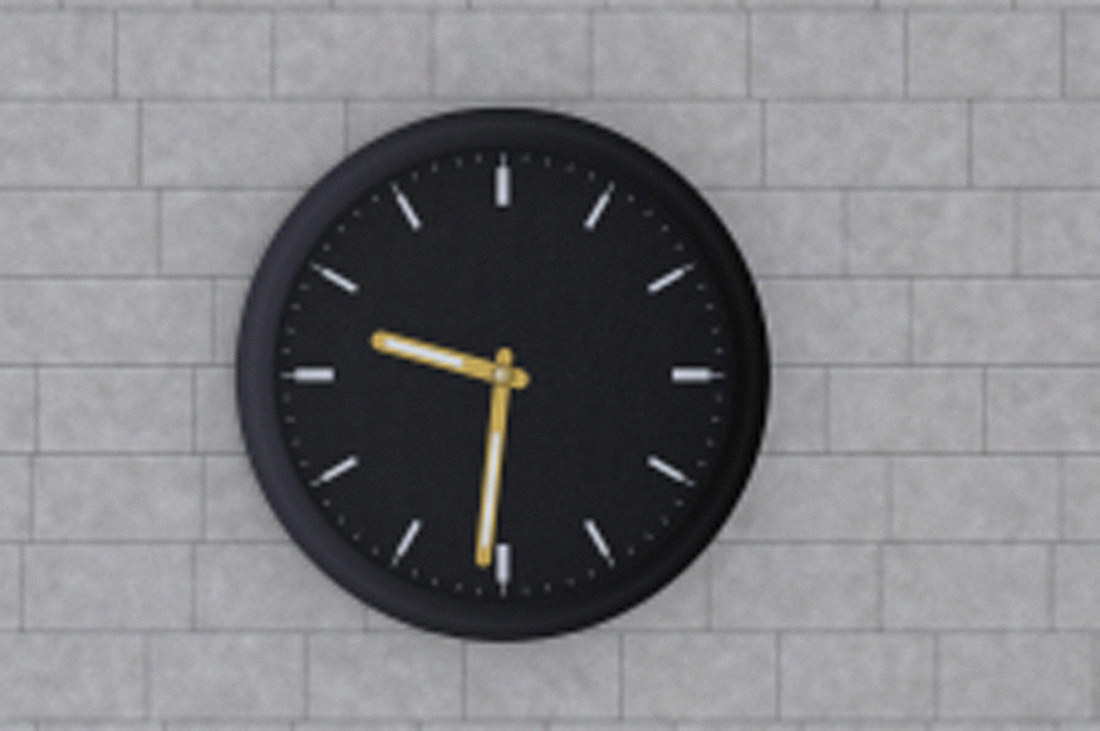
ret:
{"hour": 9, "minute": 31}
